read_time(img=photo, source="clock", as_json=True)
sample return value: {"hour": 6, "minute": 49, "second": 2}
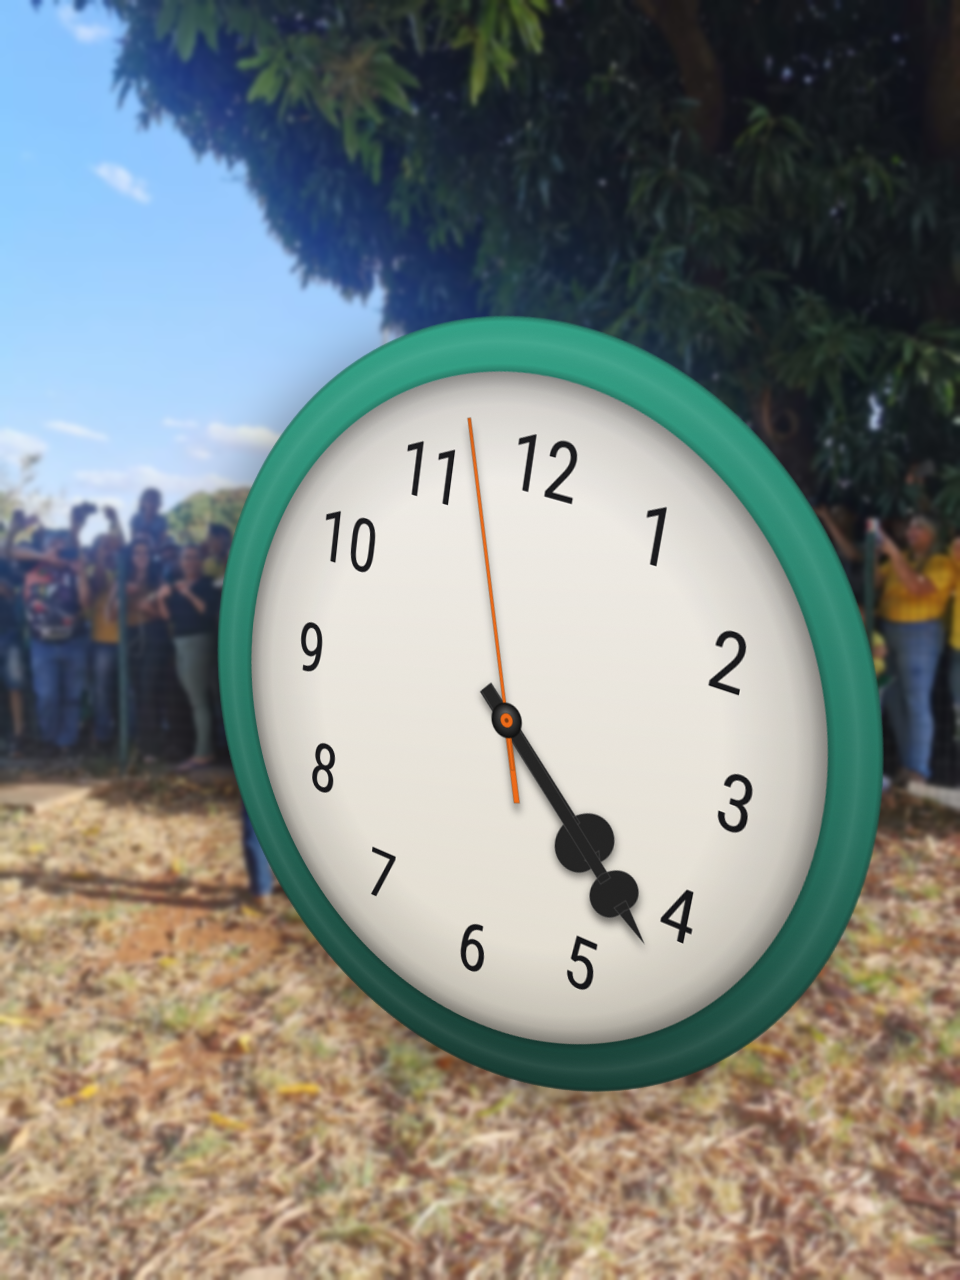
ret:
{"hour": 4, "minute": 21, "second": 57}
